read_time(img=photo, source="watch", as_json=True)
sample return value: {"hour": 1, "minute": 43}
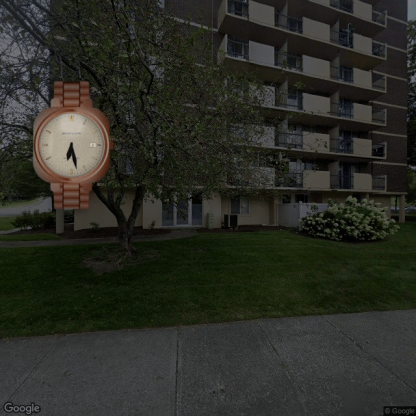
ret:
{"hour": 6, "minute": 28}
